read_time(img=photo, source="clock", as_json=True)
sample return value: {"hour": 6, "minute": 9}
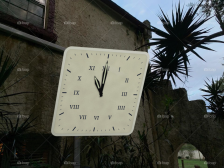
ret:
{"hour": 11, "minute": 0}
